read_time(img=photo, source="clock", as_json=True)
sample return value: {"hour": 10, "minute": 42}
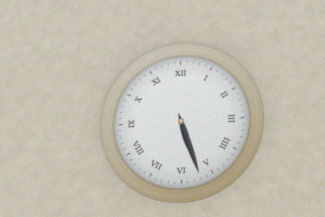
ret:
{"hour": 5, "minute": 27}
